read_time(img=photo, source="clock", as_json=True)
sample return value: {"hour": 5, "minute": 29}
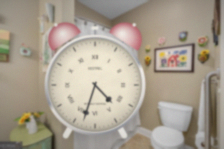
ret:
{"hour": 4, "minute": 33}
